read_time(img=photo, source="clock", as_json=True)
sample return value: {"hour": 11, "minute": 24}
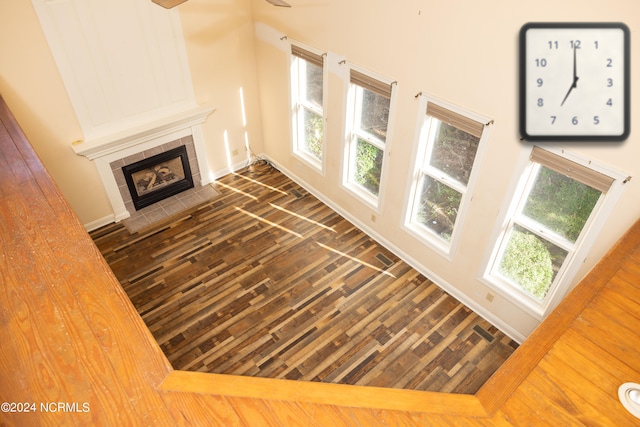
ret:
{"hour": 7, "minute": 0}
